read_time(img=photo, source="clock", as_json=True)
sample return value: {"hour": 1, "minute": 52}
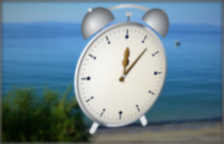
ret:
{"hour": 12, "minute": 7}
